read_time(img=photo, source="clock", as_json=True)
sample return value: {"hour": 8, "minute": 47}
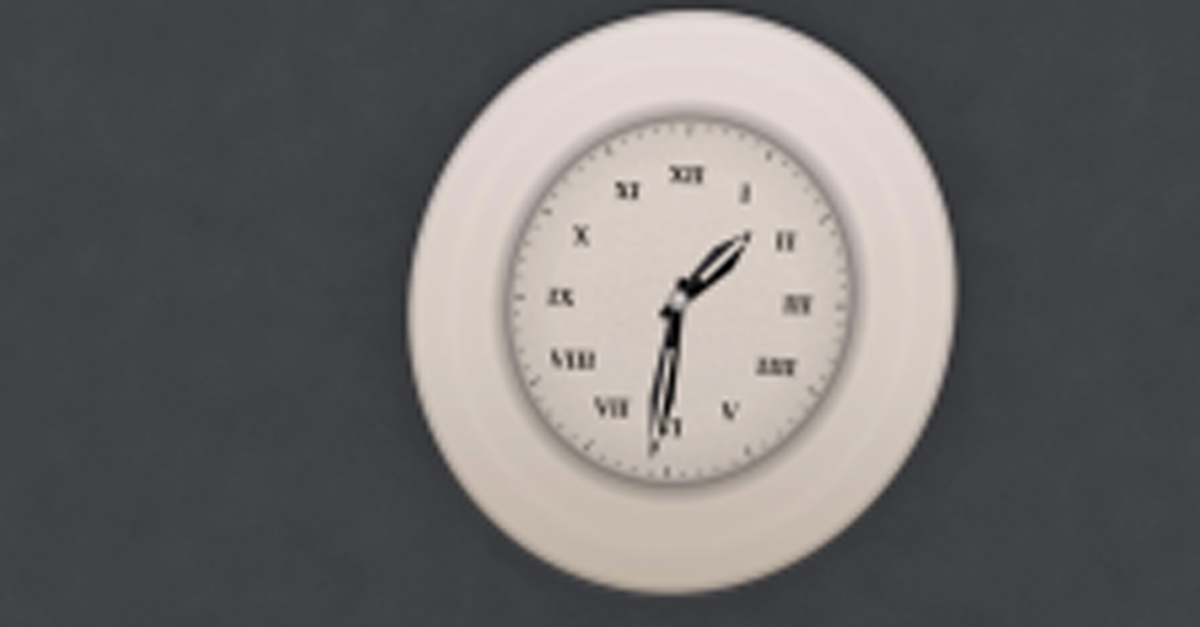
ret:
{"hour": 1, "minute": 31}
